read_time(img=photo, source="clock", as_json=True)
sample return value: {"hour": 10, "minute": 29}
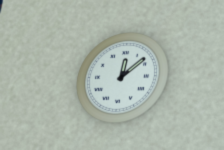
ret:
{"hour": 12, "minute": 8}
